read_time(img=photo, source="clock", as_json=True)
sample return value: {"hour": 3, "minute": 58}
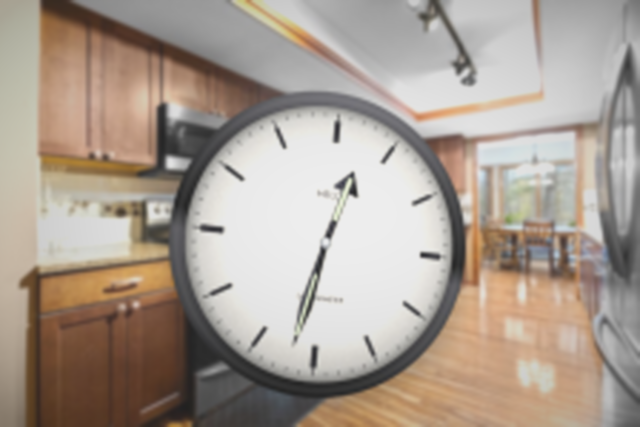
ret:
{"hour": 12, "minute": 32}
